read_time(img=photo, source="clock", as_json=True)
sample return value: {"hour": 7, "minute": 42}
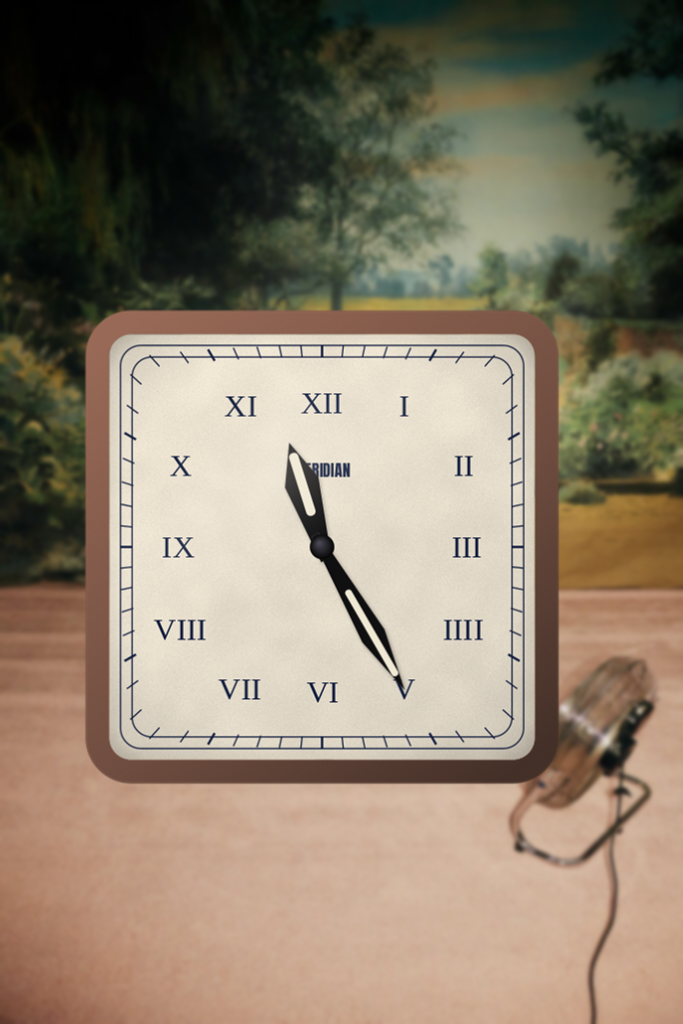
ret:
{"hour": 11, "minute": 25}
